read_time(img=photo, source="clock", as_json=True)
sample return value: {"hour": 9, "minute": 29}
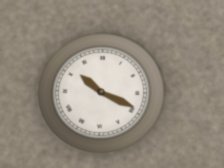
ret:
{"hour": 10, "minute": 19}
